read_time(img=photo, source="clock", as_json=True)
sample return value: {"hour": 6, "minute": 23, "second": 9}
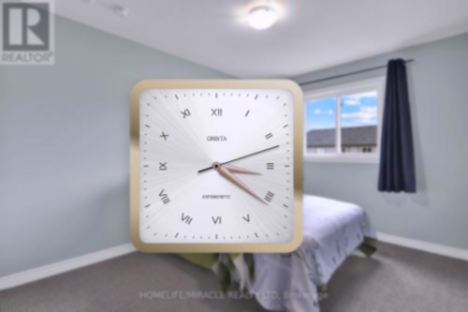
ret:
{"hour": 3, "minute": 21, "second": 12}
